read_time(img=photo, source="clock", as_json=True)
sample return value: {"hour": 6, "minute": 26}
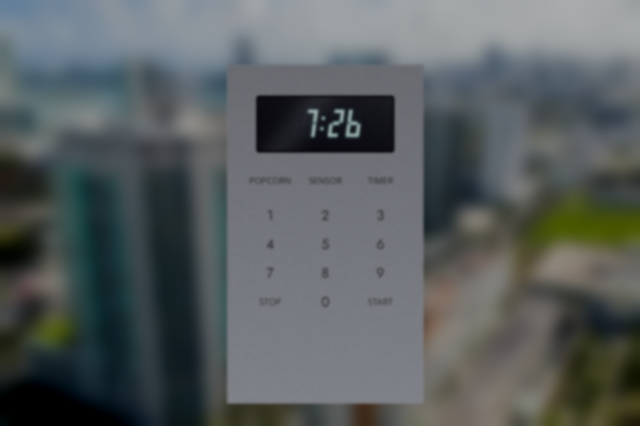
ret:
{"hour": 7, "minute": 26}
